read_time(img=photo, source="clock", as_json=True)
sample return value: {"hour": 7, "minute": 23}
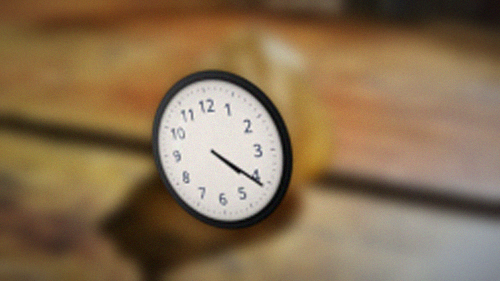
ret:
{"hour": 4, "minute": 21}
